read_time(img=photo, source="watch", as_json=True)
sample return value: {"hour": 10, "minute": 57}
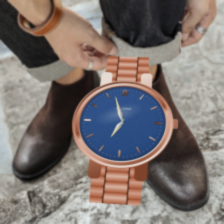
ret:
{"hour": 6, "minute": 57}
